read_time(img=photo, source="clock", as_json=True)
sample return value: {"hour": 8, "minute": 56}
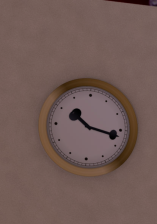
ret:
{"hour": 10, "minute": 17}
